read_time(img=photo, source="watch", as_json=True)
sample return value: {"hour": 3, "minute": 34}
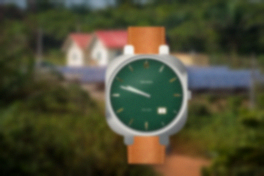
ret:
{"hour": 9, "minute": 48}
